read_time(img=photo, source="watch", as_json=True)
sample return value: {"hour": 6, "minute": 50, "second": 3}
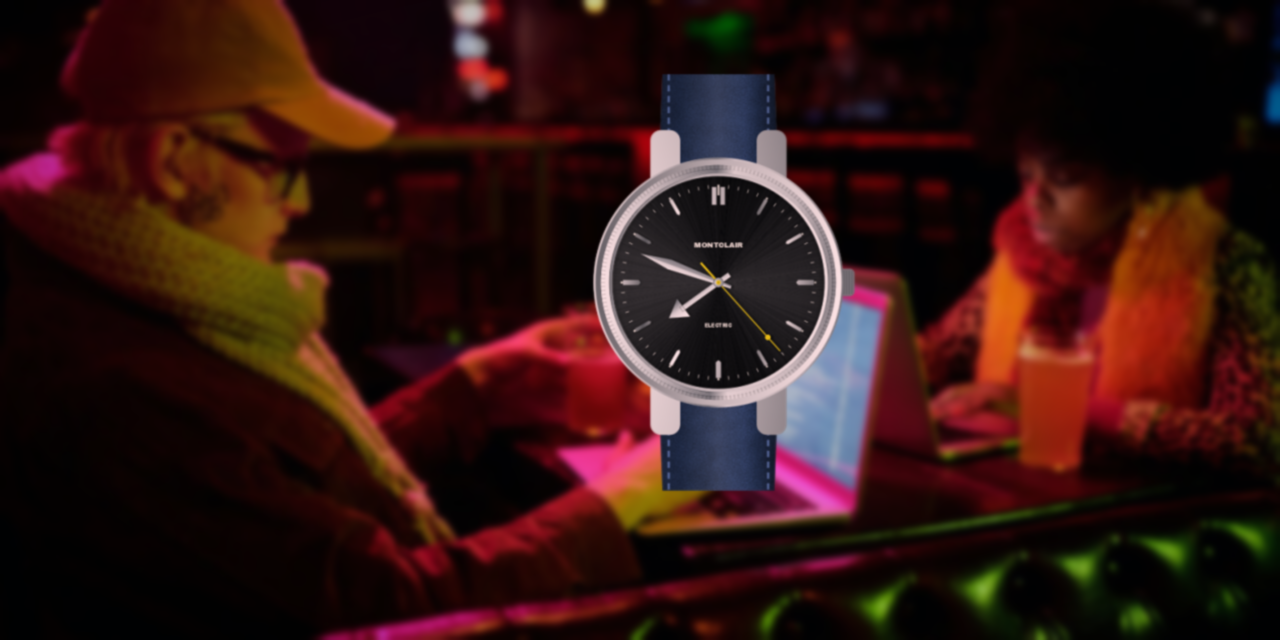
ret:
{"hour": 7, "minute": 48, "second": 23}
